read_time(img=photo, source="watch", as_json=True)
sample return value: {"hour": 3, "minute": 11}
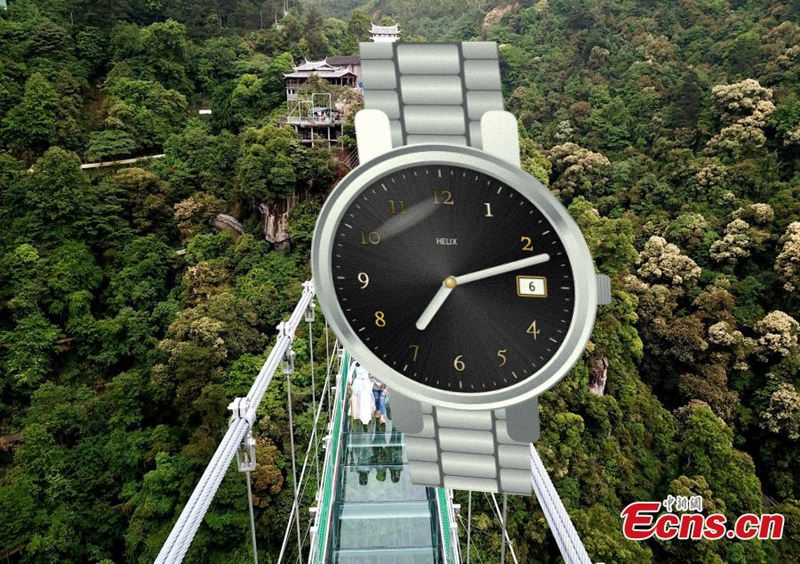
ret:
{"hour": 7, "minute": 12}
